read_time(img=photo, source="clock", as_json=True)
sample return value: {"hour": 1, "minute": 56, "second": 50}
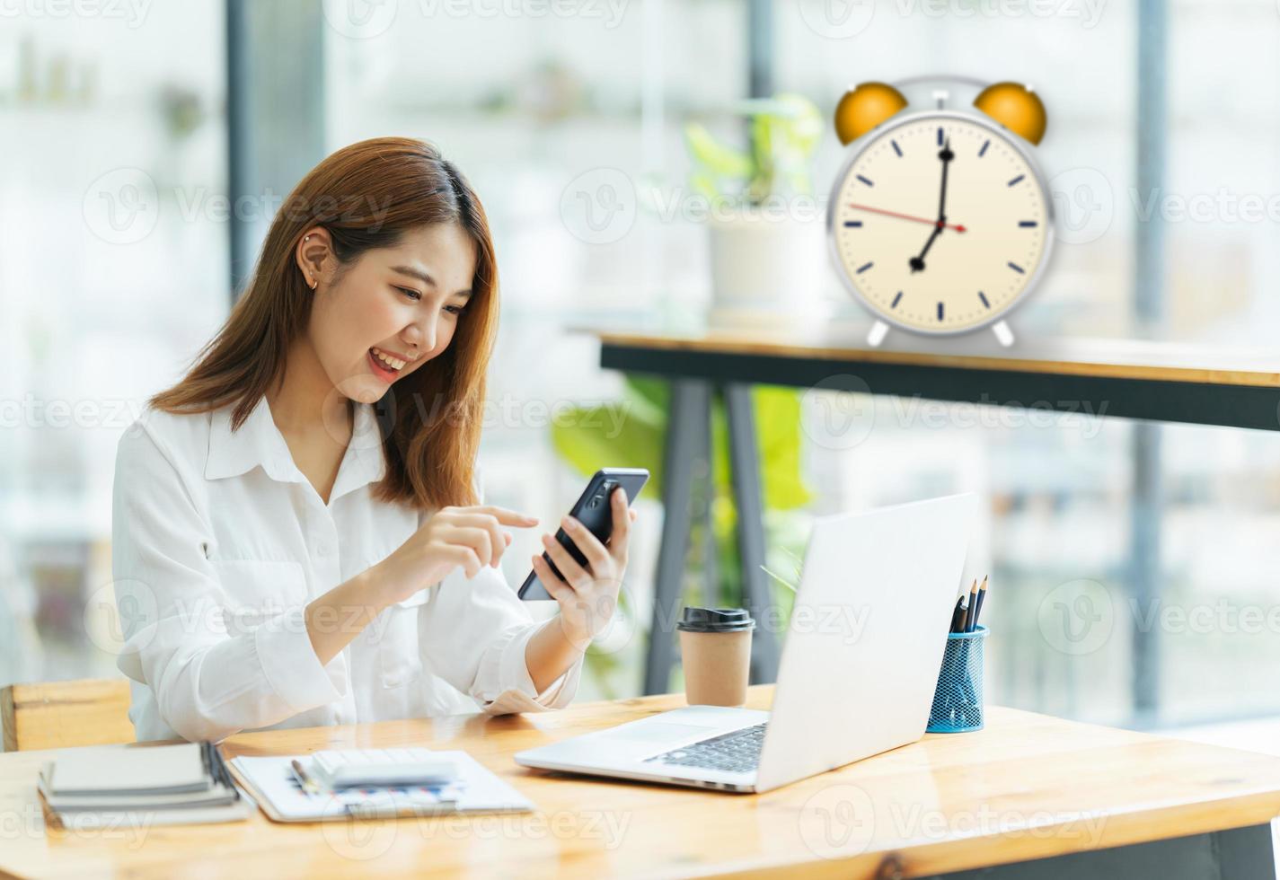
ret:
{"hour": 7, "minute": 0, "second": 47}
